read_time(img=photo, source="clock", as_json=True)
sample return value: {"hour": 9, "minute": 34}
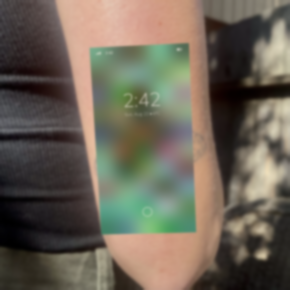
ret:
{"hour": 2, "minute": 42}
